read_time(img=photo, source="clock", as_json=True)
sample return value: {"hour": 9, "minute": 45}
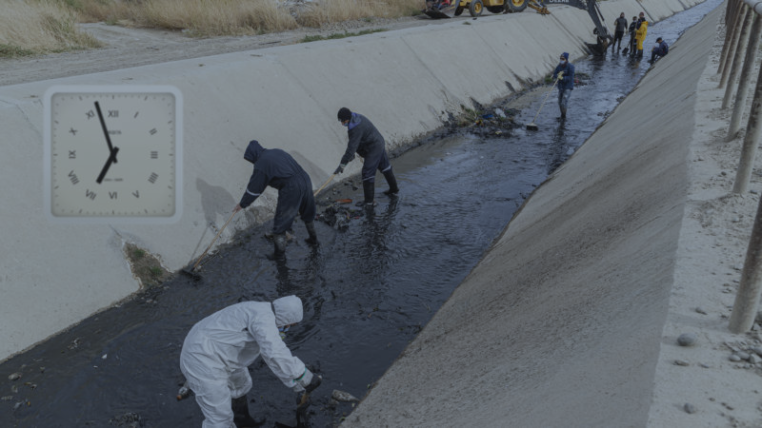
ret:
{"hour": 6, "minute": 57}
